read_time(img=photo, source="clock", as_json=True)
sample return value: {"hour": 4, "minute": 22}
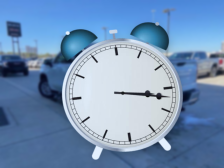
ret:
{"hour": 3, "minute": 17}
